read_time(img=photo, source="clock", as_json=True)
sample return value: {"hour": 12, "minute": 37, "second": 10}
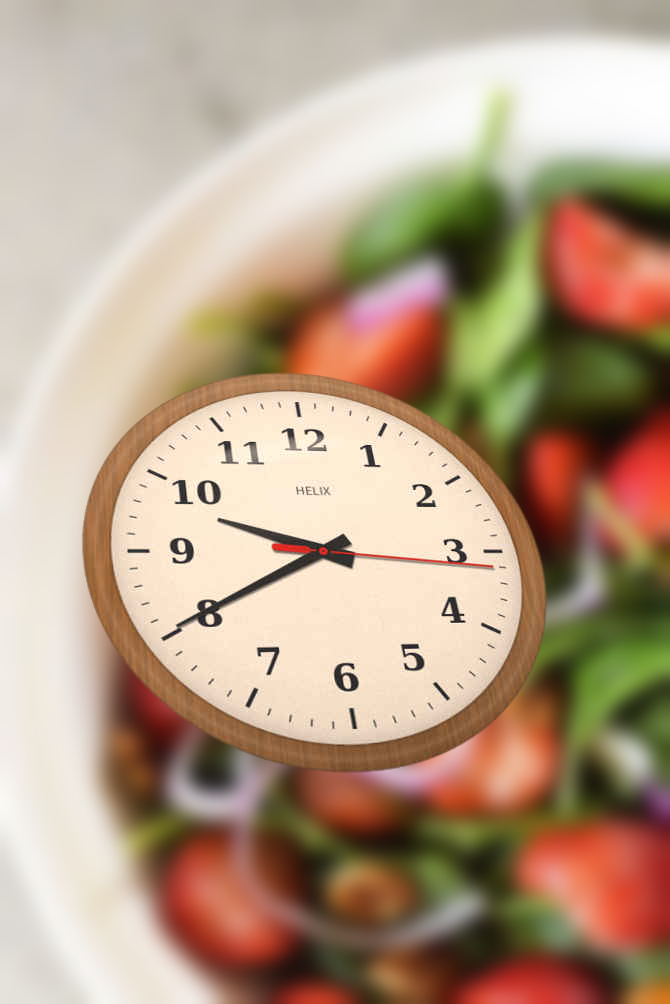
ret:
{"hour": 9, "minute": 40, "second": 16}
